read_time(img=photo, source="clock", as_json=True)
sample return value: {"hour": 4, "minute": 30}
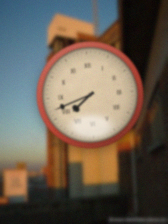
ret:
{"hour": 7, "minute": 42}
